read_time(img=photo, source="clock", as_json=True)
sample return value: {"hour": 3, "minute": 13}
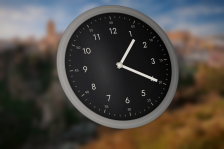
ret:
{"hour": 1, "minute": 20}
